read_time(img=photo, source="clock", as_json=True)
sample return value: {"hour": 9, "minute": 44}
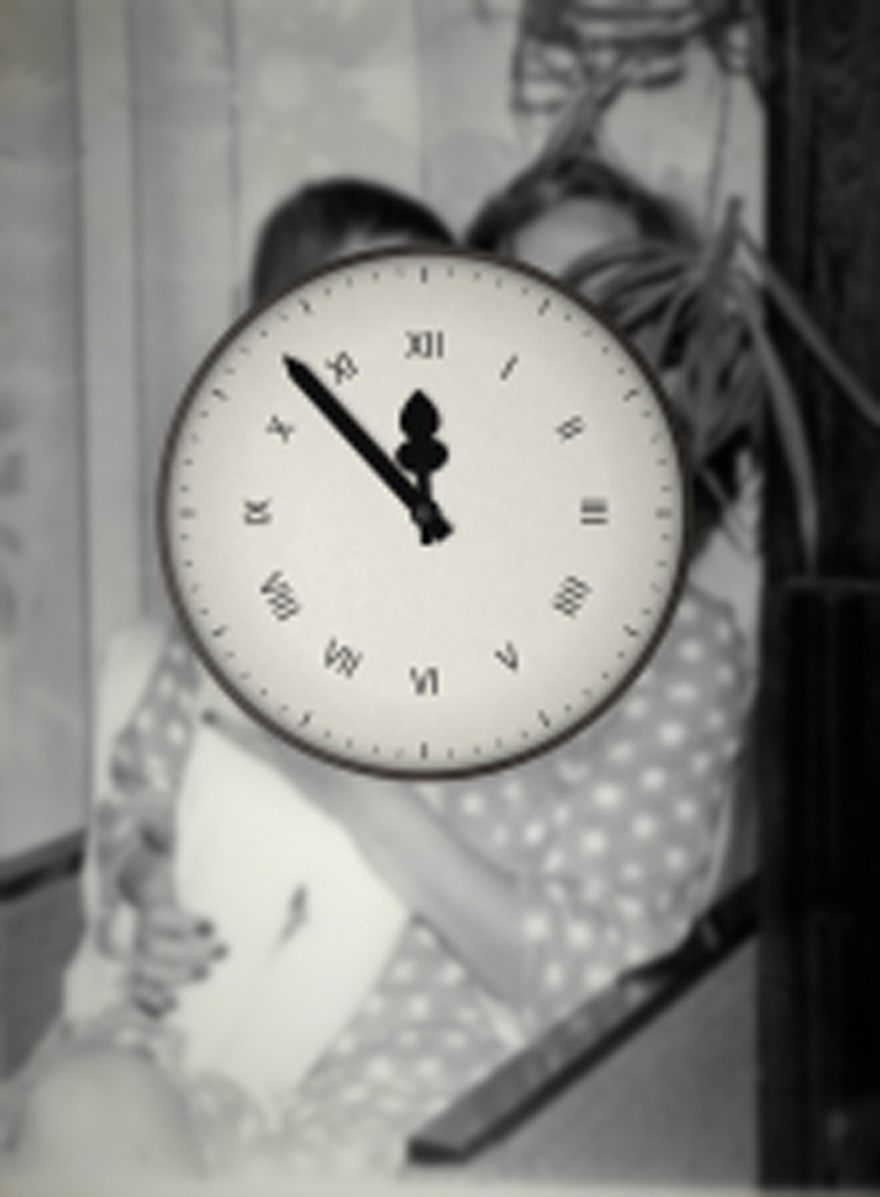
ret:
{"hour": 11, "minute": 53}
